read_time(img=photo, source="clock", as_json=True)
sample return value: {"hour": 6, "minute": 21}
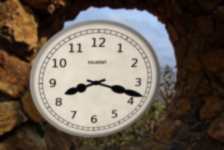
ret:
{"hour": 8, "minute": 18}
